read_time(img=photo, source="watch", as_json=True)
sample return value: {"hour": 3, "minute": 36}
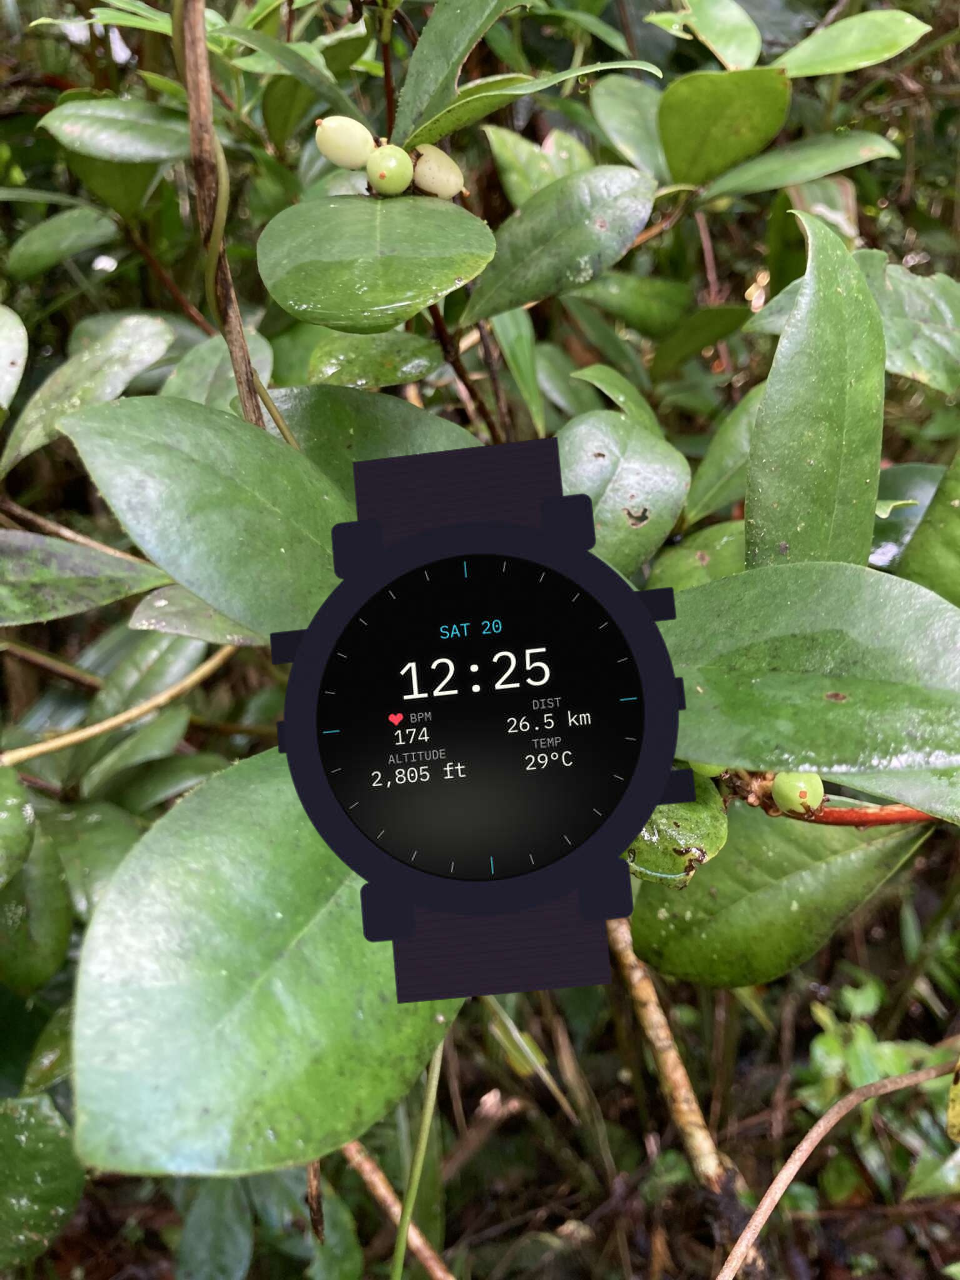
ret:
{"hour": 12, "minute": 25}
